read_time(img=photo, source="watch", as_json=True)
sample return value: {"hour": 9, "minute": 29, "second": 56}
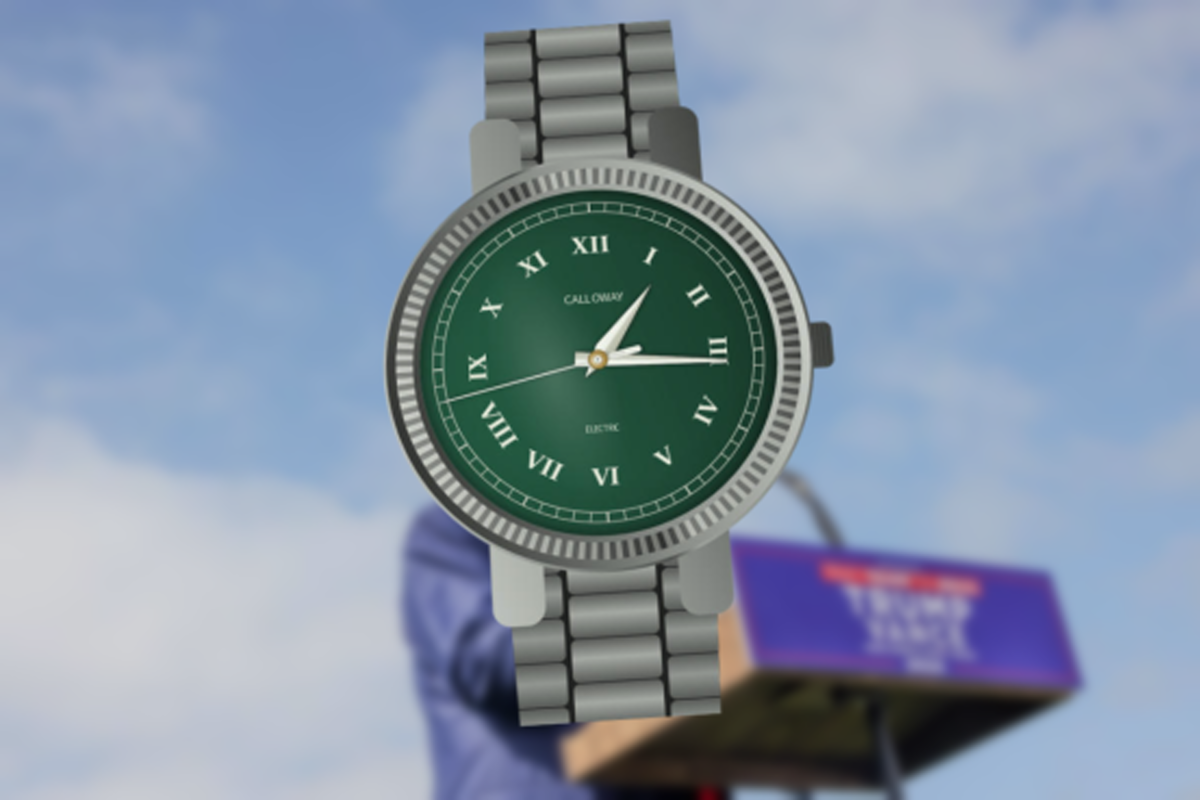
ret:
{"hour": 1, "minute": 15, "second": 43}
